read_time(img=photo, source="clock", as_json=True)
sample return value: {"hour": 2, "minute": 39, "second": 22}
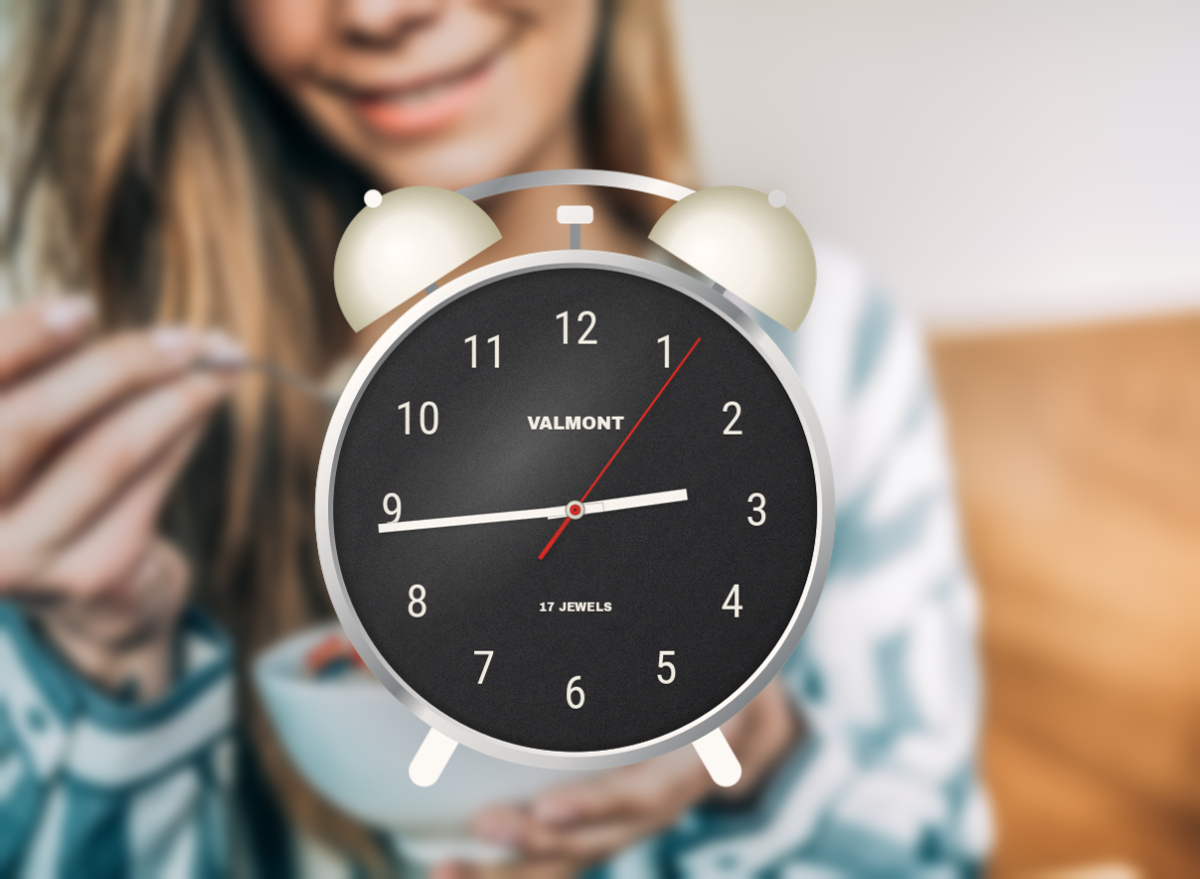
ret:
{"hour": 2, "minute": 44, "second": 6}
